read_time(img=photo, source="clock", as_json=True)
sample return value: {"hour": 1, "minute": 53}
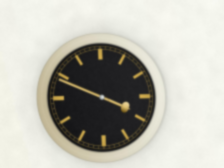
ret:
{"hour": 3, "minute": 49}
